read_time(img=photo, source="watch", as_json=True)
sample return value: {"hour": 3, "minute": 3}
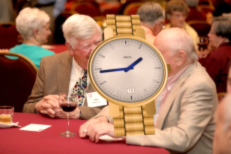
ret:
{"hour": 1, "minute": 44}
